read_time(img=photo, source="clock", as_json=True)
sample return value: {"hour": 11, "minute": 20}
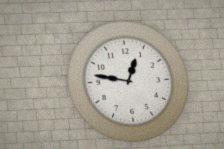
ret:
{"hour": 12, "minute": 47}
